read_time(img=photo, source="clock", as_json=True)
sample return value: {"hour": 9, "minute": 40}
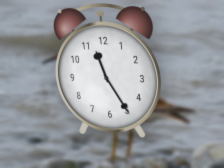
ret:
{"hour": 11, "minute": 25}
